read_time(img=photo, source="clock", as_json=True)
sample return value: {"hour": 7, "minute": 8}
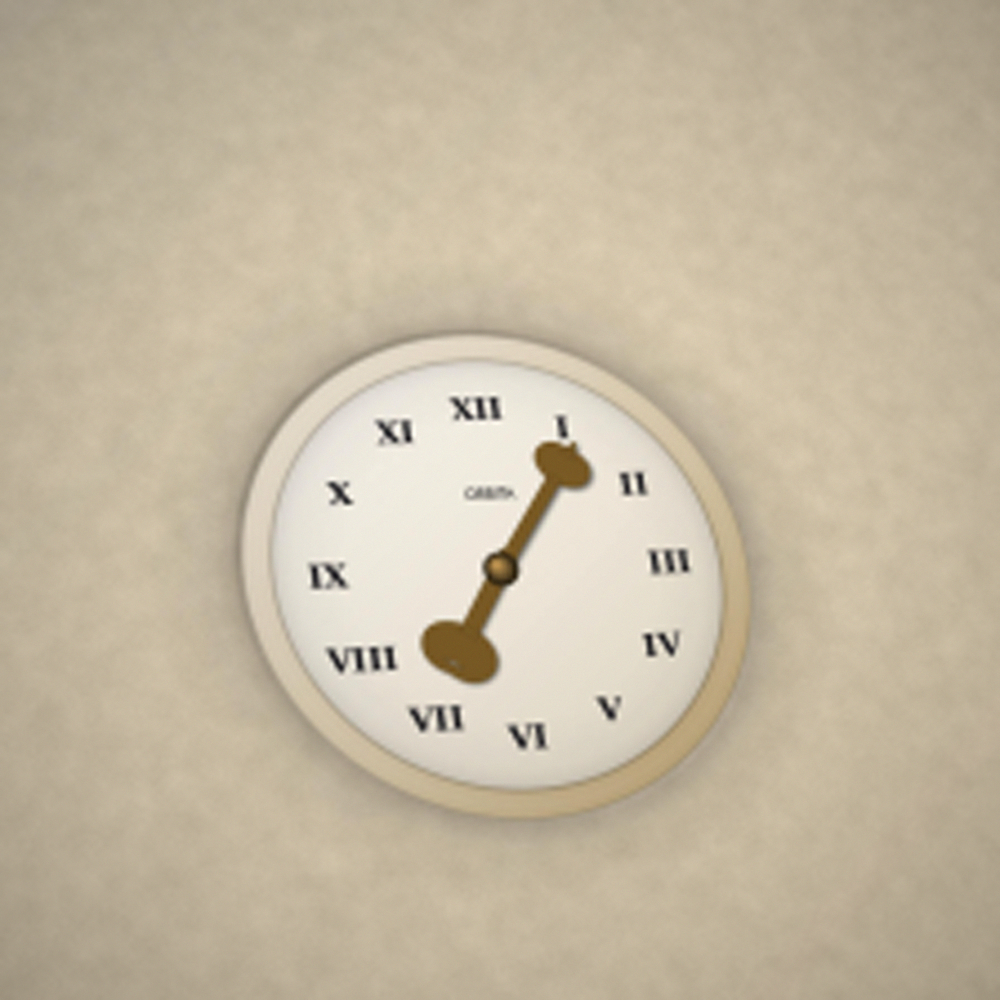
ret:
{"hour": 7, "minute": 6}
